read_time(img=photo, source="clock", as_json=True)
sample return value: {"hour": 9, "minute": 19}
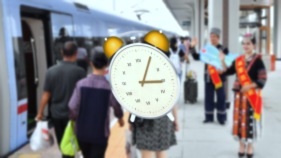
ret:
{"hour": 3, "minute": 5}
